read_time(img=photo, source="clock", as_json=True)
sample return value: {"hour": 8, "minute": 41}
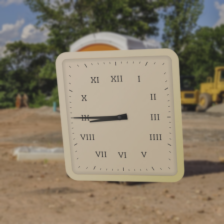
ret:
{"hour": 8, "minute": 45}
